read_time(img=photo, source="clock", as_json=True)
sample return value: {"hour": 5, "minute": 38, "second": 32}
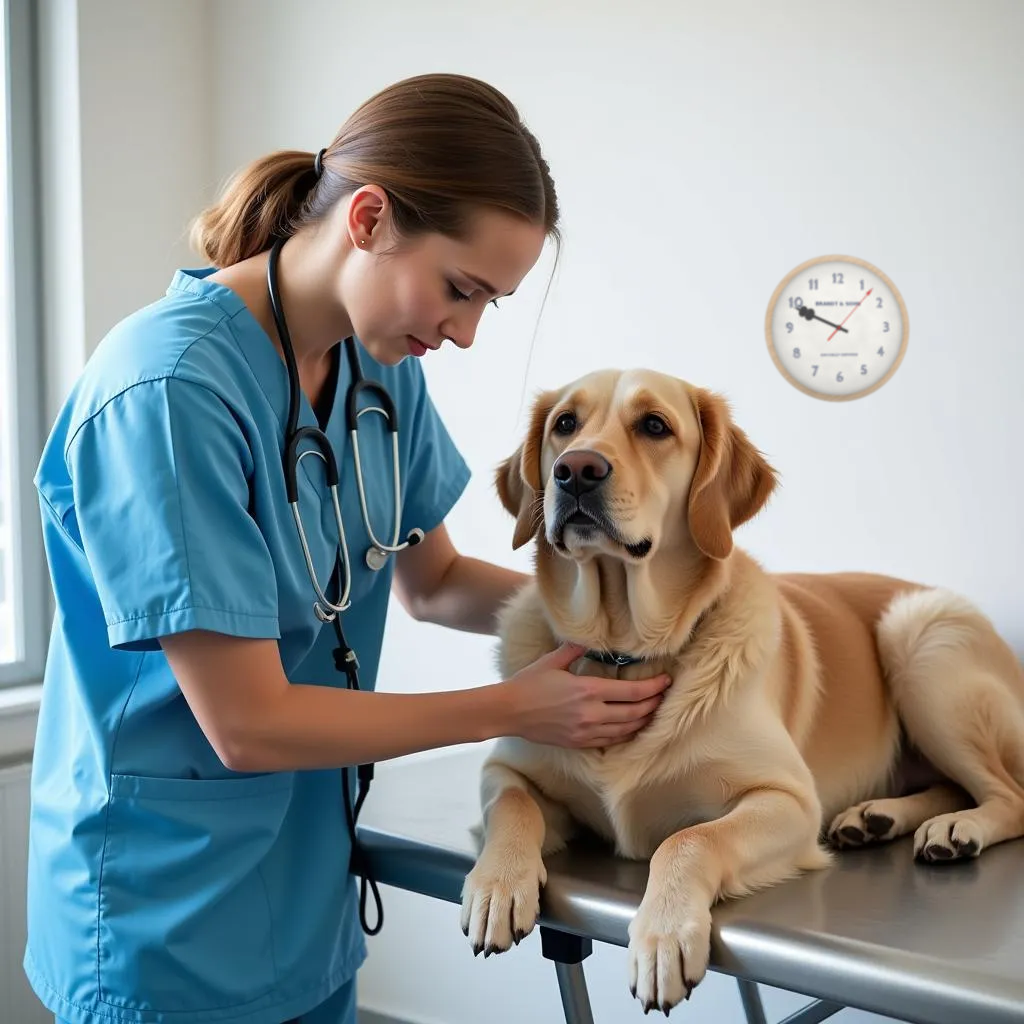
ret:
{"hour": 9, "minute": 49, "second": 7}
